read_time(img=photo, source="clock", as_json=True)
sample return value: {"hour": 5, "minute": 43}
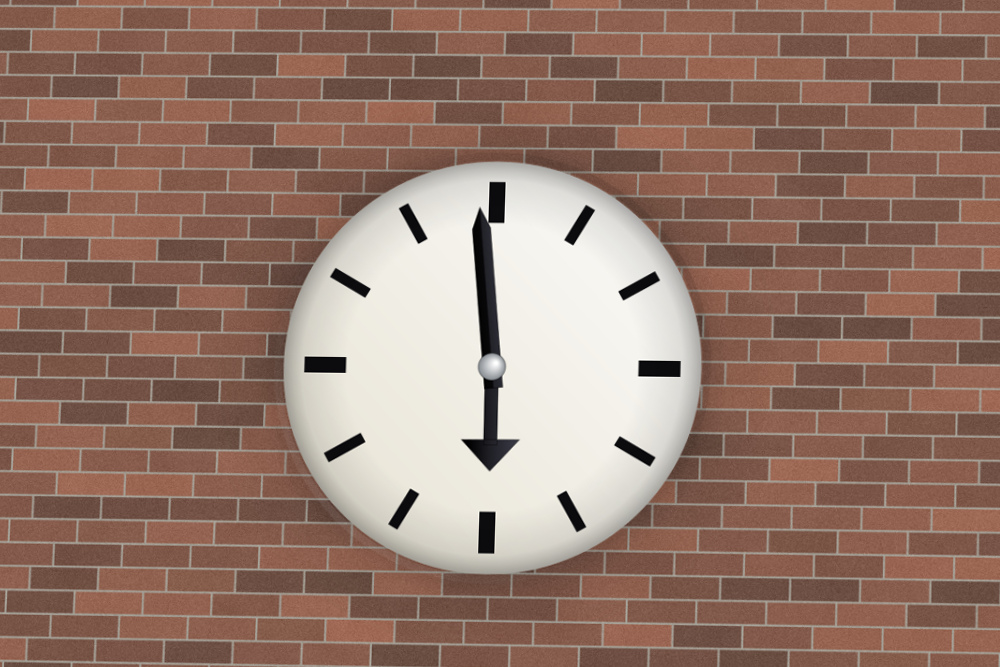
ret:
{"hour": 5, "minute": 59}
